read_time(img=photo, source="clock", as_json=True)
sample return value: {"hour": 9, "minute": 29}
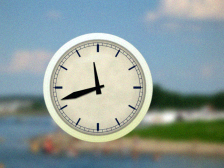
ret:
{"hour": 11, "minute": 42}
